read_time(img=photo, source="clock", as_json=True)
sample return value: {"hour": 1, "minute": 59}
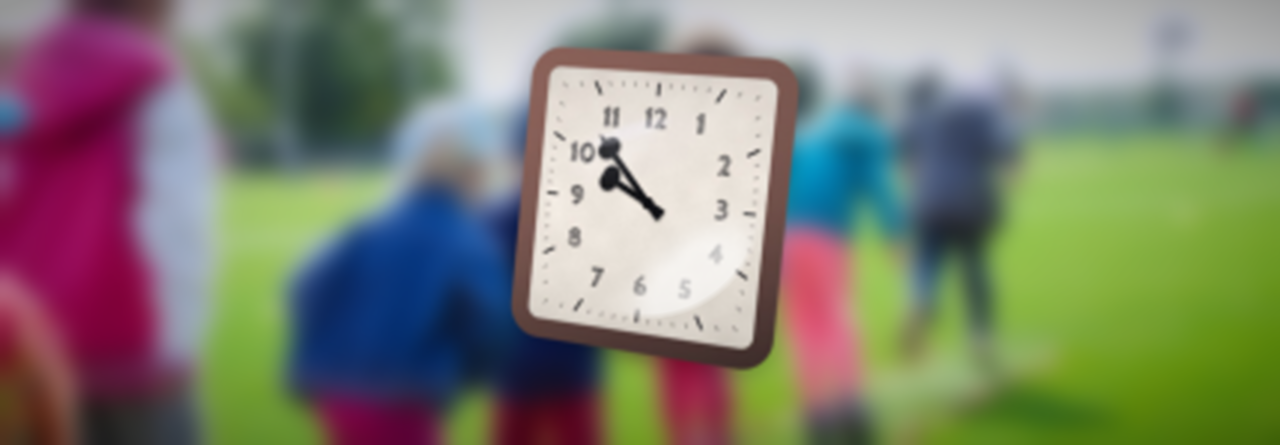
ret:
{"hour": 9, "minute": 53}
